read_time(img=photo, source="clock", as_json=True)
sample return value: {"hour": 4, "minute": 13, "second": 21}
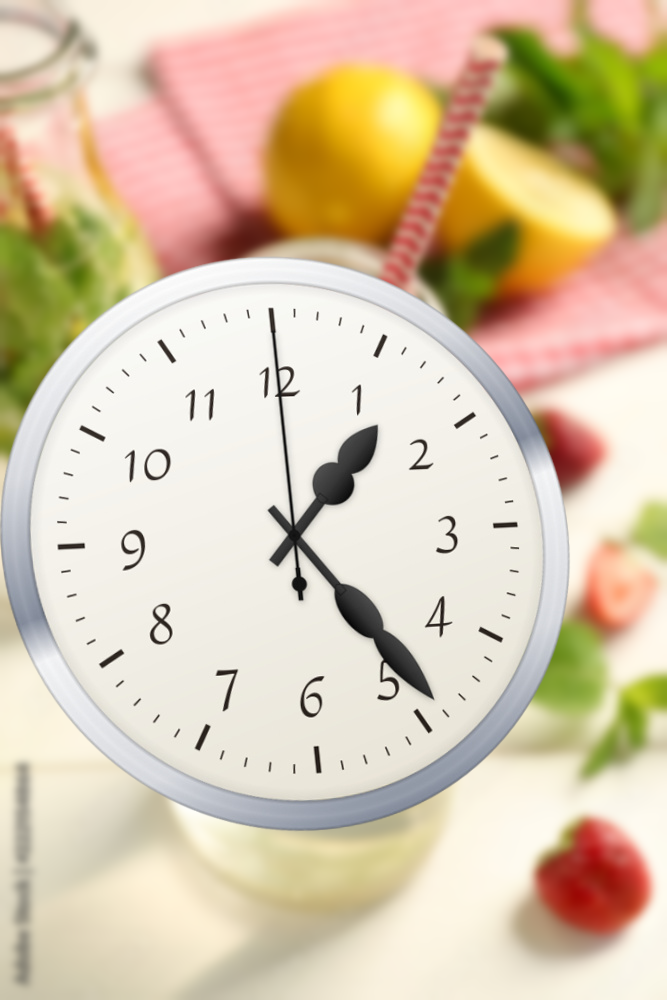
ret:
{"hour": 1, "minute": 24, "second": 0}
